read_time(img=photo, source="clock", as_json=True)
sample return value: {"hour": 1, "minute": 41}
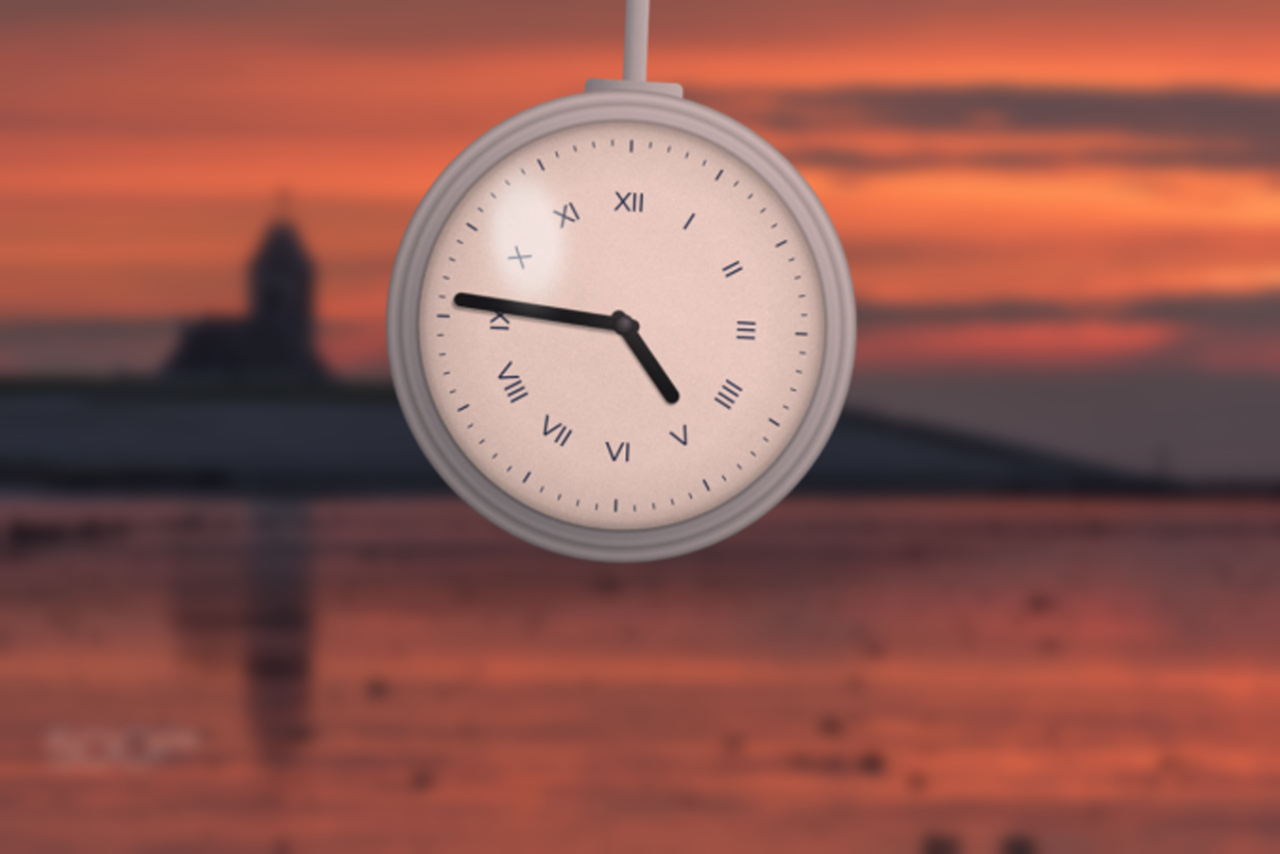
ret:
{"hour": 4, "minute": 46}
